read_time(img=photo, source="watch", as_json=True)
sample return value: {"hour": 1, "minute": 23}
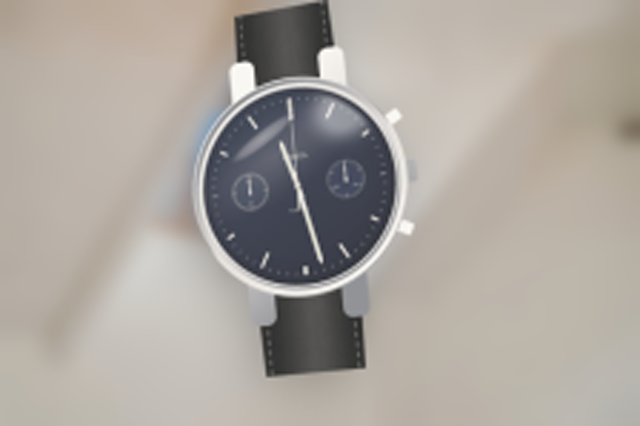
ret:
{"hour": 11, "minute": 28}
